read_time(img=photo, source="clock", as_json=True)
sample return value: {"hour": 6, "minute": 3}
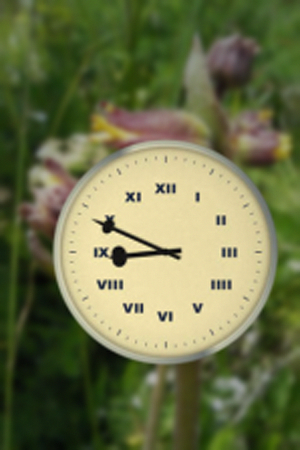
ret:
{"hour": 8, "minute": 49}
